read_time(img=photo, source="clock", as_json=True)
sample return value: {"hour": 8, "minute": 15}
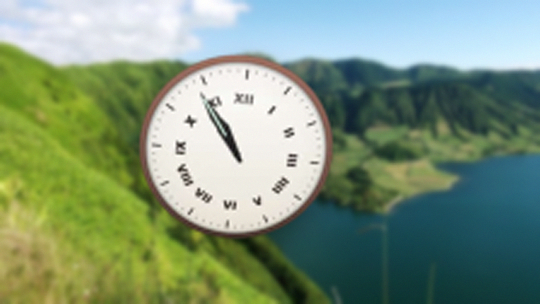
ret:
{"hour": 10, "minute": 54}
